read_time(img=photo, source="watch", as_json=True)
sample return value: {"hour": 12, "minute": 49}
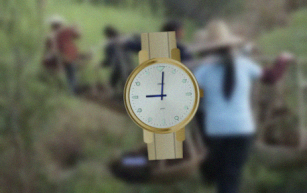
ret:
{"hour": 9, "minute": 1}
